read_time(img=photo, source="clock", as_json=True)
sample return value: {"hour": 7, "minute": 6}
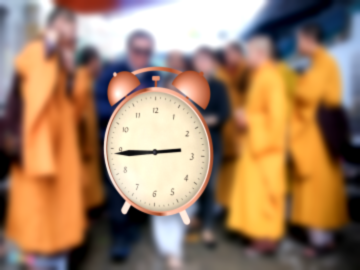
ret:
{"hour": 2, "minute": 44}
